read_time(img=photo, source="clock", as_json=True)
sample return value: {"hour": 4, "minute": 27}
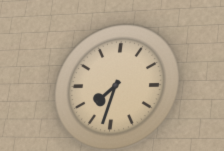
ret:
{"hour": 7, "minute": 32}
